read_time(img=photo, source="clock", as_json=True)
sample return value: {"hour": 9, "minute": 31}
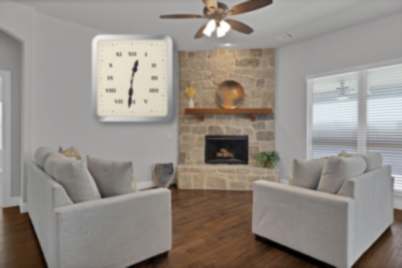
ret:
{"hour": 12, "minute": 31}
